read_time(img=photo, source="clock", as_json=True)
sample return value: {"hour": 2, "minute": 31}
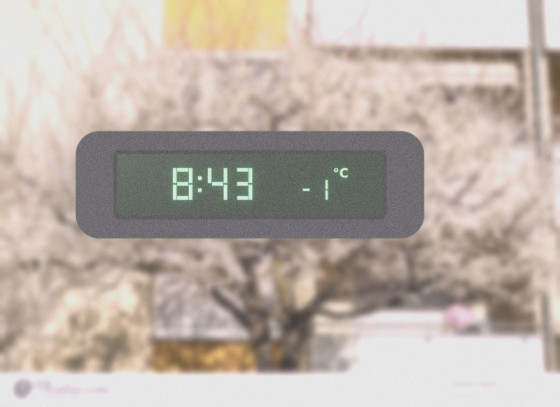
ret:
{"hour": 8, "minute": 43}
